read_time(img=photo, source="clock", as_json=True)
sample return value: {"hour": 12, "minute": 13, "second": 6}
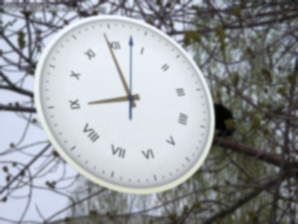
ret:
{"hour": 8, "minute": 59, "second": 3}
